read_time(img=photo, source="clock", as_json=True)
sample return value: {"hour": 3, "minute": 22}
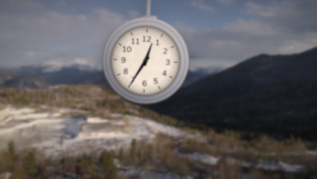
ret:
{"hour": 12, "minute": 35}
